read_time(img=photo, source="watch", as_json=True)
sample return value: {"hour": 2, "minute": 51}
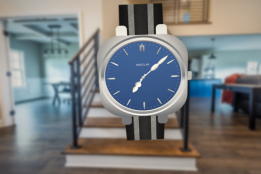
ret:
{"hour": 7, "minute": 8}
